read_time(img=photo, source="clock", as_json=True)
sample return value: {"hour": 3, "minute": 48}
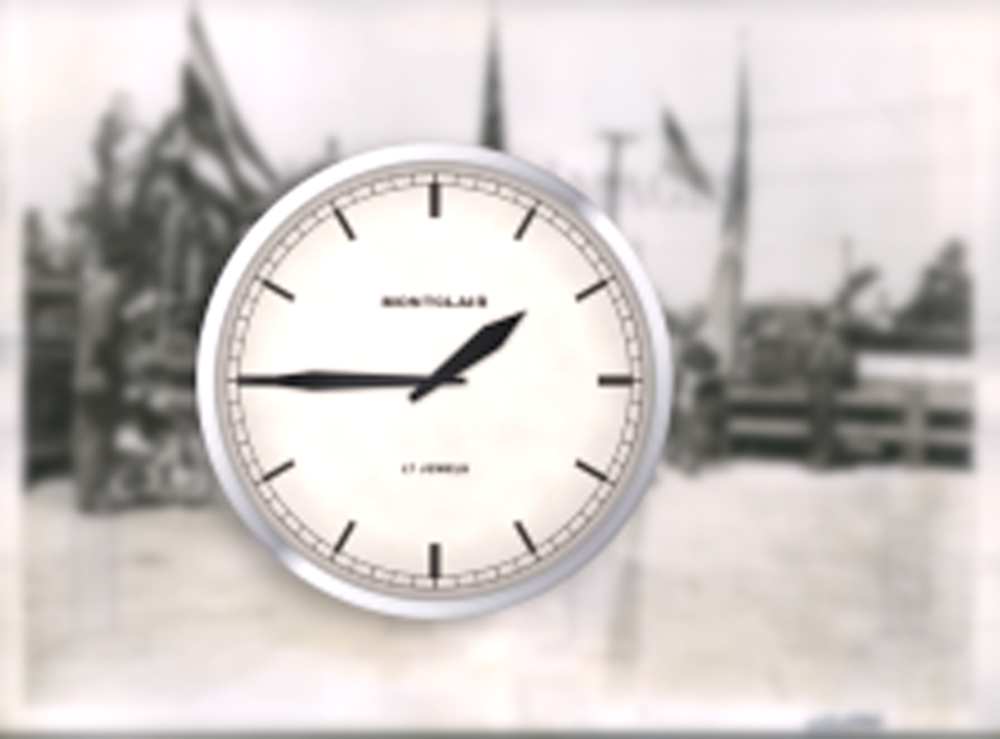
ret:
{"hour": 1, "minute": 45}
